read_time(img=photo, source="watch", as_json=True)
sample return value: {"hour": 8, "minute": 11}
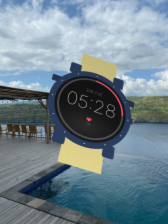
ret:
{"hour": 5, "minute": 28}
